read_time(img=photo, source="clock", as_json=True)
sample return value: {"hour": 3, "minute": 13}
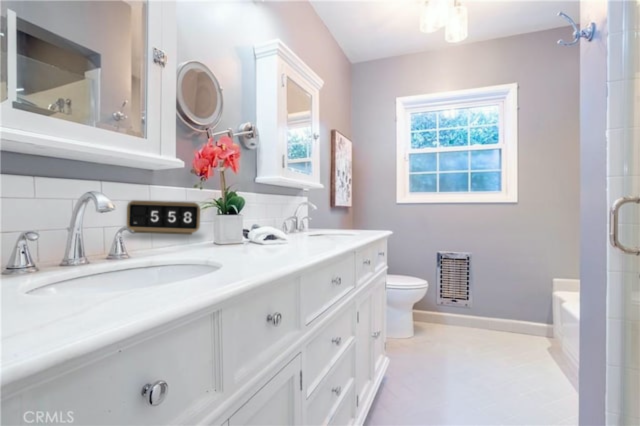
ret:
{"hour": 5, "minute": 58}
